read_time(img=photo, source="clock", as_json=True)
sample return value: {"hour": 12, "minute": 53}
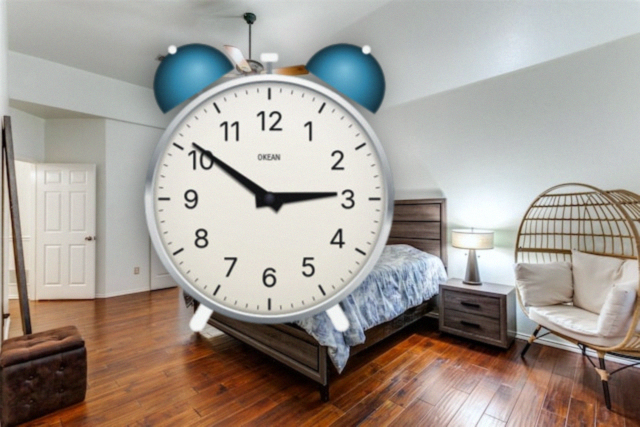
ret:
{"hour": 2, "minute": 51}
